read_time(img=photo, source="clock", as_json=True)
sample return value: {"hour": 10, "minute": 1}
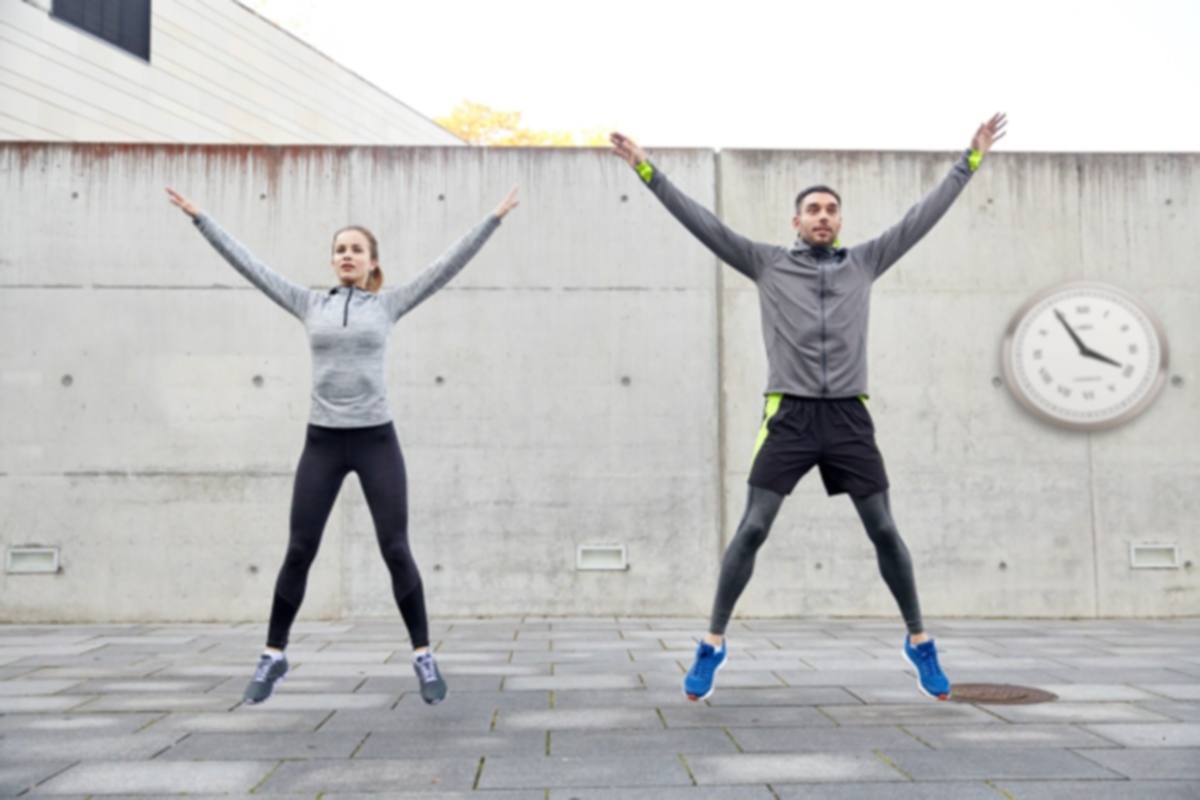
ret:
{"hour": 3, "minute": 55}
